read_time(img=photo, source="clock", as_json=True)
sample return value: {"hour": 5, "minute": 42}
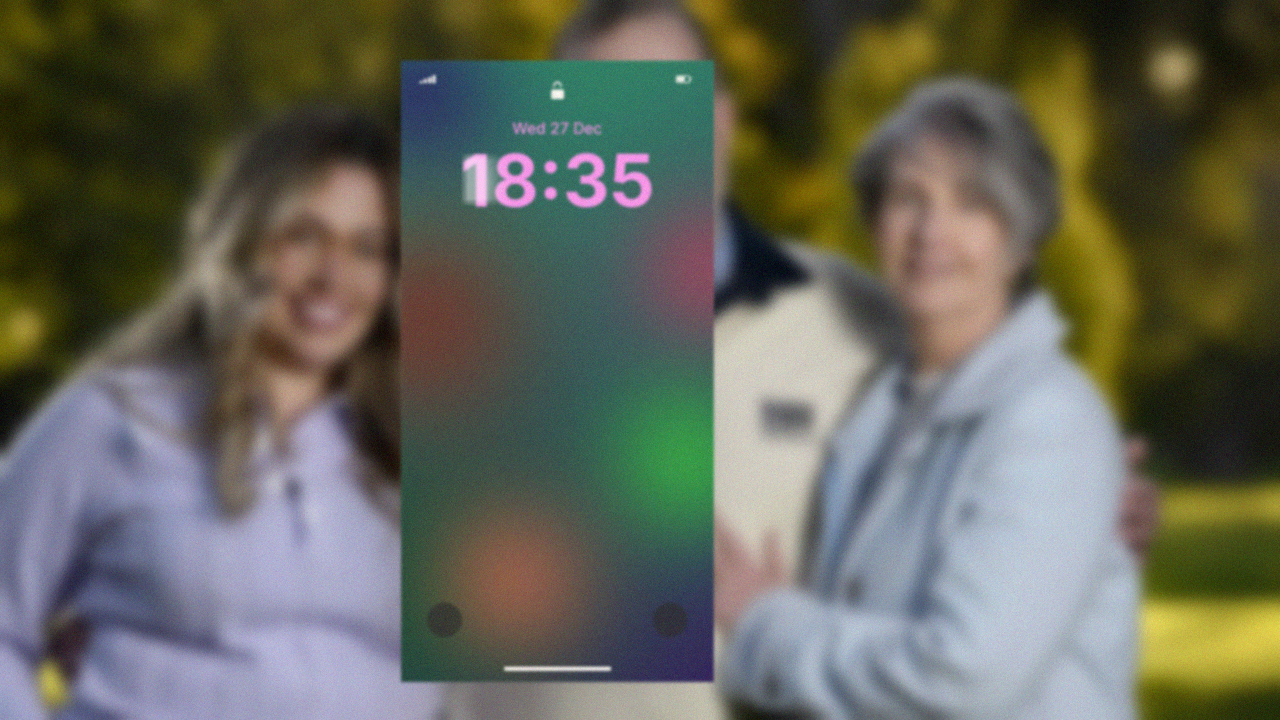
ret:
{"hour": 18, "minute": 35}
